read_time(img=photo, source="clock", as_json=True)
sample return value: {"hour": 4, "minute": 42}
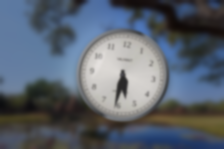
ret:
{"hour": 5, "minute": 31}
